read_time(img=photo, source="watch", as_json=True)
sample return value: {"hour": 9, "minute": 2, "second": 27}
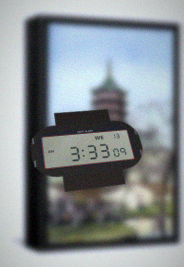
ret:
{"hour": 3, "minute": 33, "second": 9}
